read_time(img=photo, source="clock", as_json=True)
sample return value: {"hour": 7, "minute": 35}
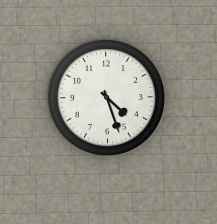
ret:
{"hour": 4, "minute": 27}
